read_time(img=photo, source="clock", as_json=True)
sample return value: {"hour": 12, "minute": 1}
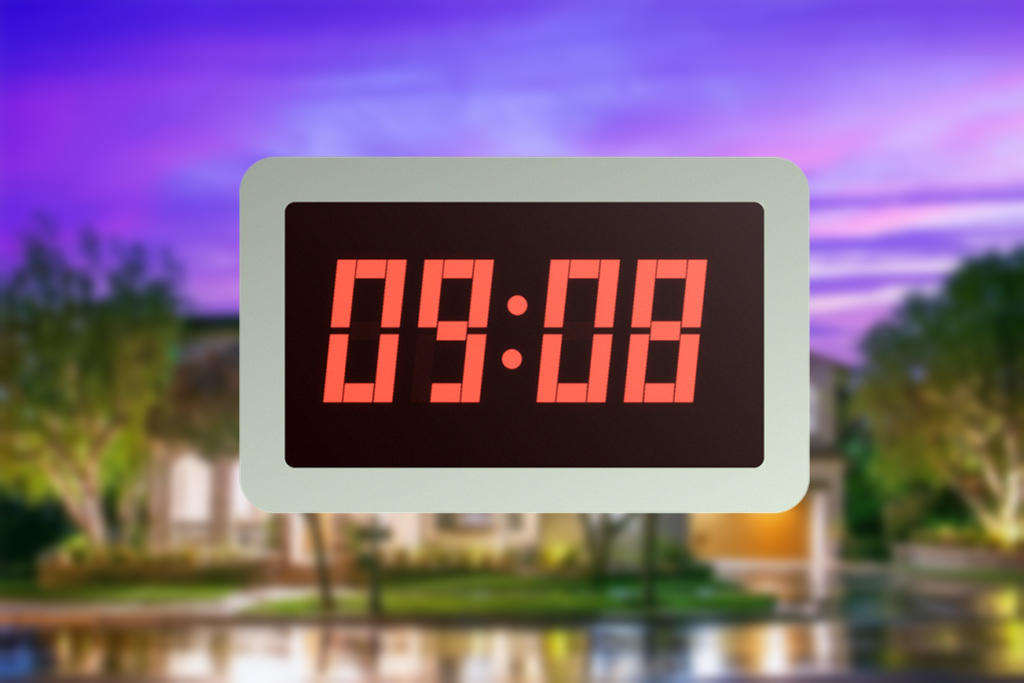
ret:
{"hour": 9, "minute": 8}
